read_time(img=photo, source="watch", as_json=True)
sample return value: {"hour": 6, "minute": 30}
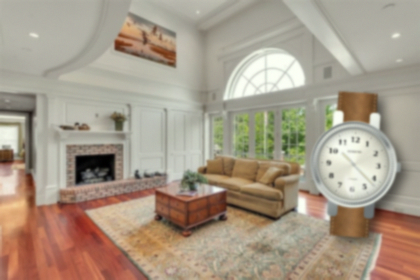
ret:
{"hour": 10, "minute": 22}
